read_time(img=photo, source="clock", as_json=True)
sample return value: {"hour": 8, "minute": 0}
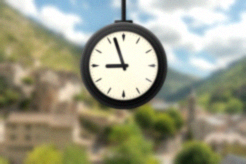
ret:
{"hour": 8, "minute": 57}
